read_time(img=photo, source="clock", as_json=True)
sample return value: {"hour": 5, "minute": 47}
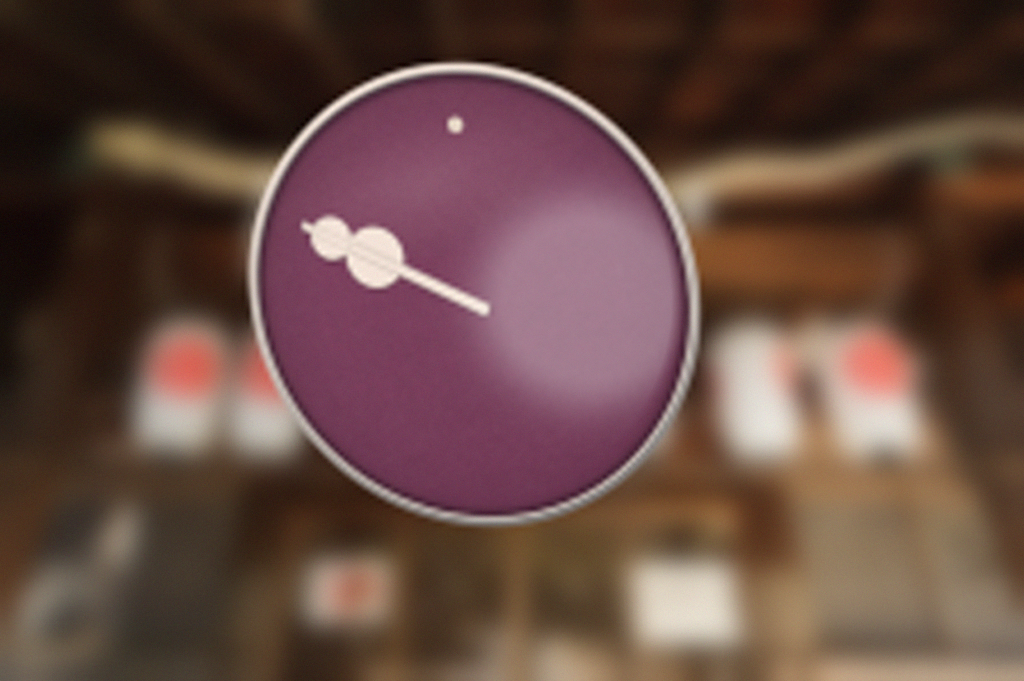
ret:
{"hour": 9, "minute": 49}
